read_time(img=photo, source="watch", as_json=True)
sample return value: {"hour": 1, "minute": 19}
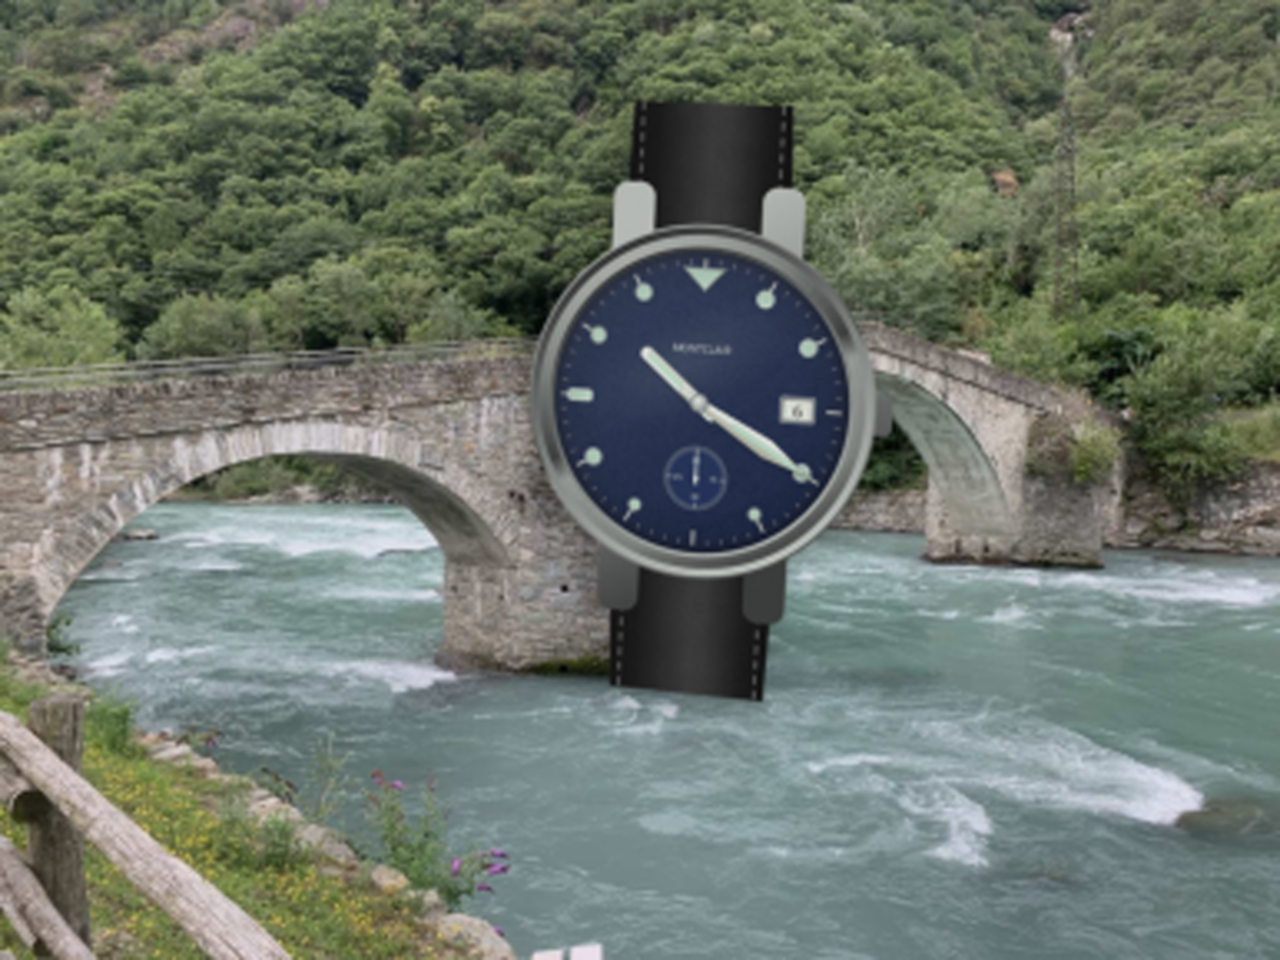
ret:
{"hour": 10, "minute": 20}
